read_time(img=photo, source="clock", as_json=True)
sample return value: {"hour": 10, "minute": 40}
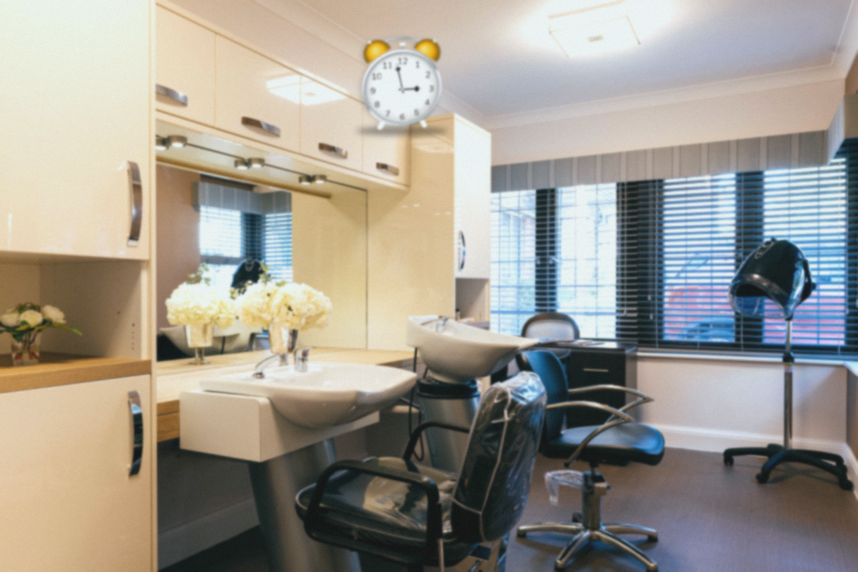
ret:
{"hour": 2, "minute": 58}
